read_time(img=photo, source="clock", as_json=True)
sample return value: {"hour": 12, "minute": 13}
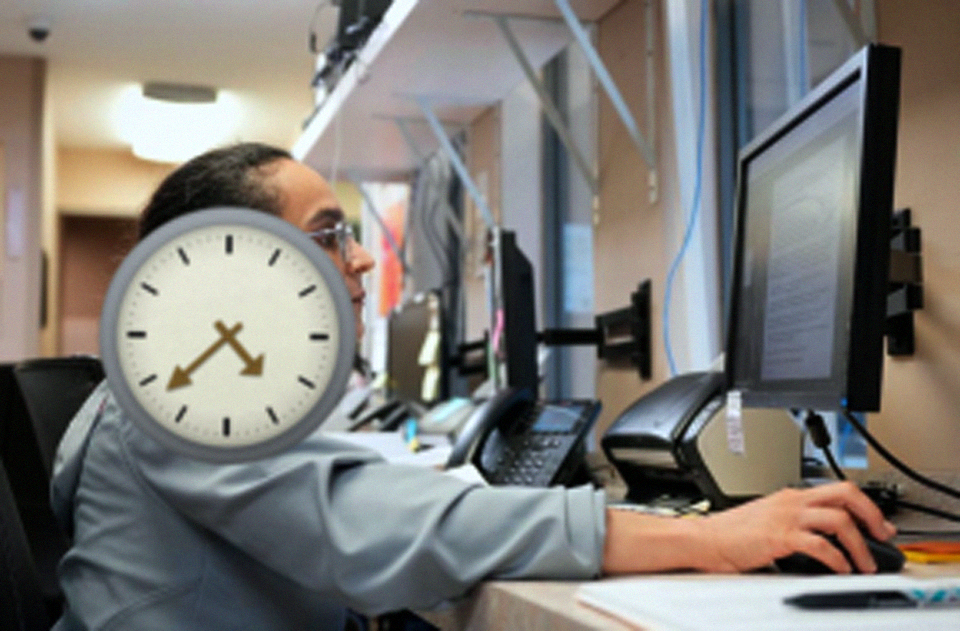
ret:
{"hour": 4, "minute": 38}
